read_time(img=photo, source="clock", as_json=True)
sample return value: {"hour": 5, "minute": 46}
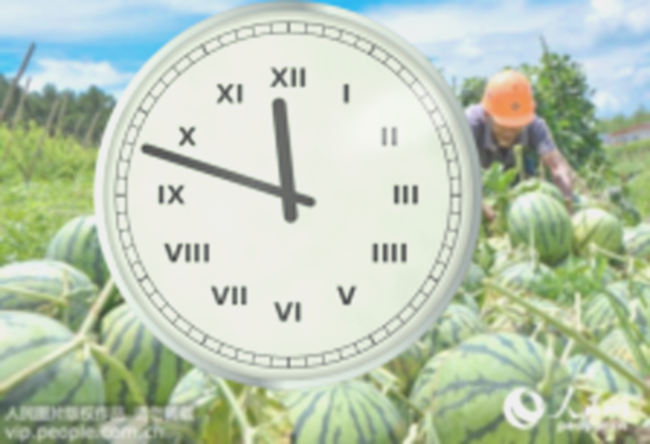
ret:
{"hour": 11, "minute": 48}
